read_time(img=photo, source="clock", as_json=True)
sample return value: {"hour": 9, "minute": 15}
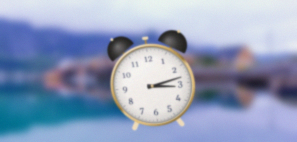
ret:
{"hour": 3, "minute": 13}
